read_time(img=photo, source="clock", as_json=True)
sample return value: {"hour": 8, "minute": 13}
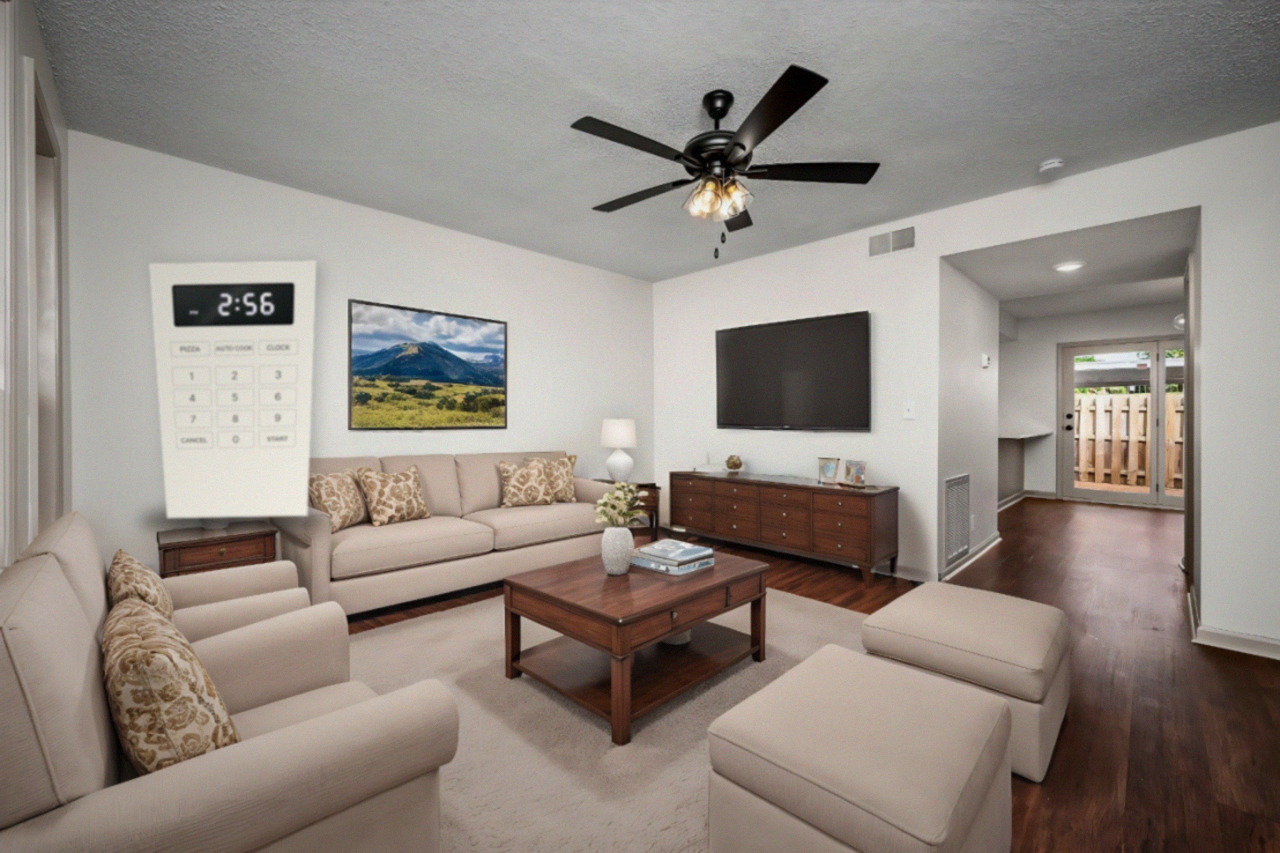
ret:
{"hour": 2, "minute": 56}
